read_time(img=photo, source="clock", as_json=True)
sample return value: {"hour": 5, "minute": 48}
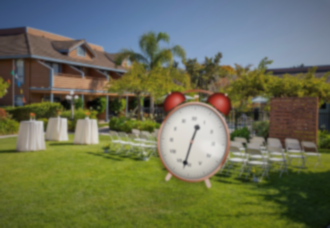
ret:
{"hour": 12, "minute": 32}
